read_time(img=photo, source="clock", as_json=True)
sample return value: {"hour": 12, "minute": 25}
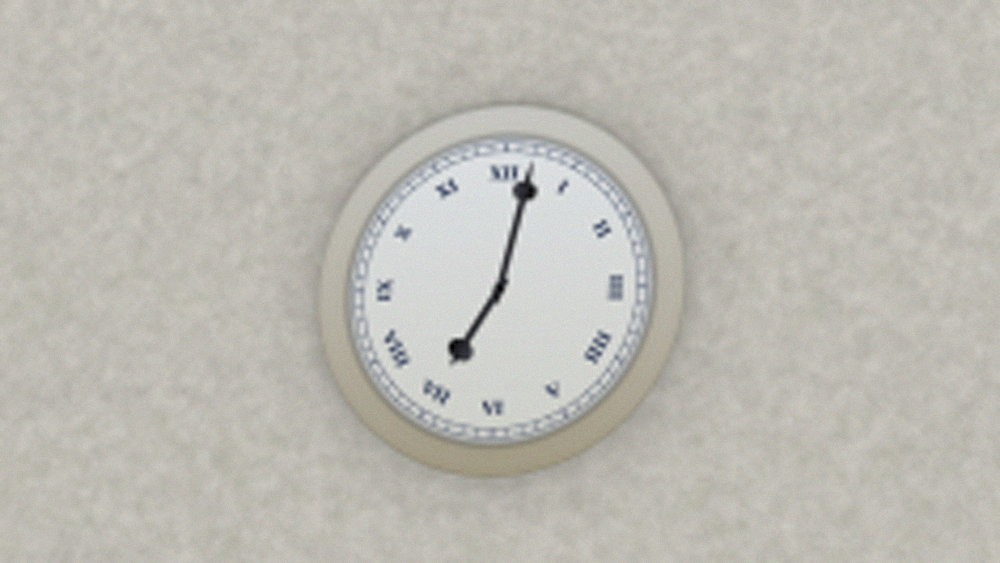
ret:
{"hour": 7, "minute": 2}
